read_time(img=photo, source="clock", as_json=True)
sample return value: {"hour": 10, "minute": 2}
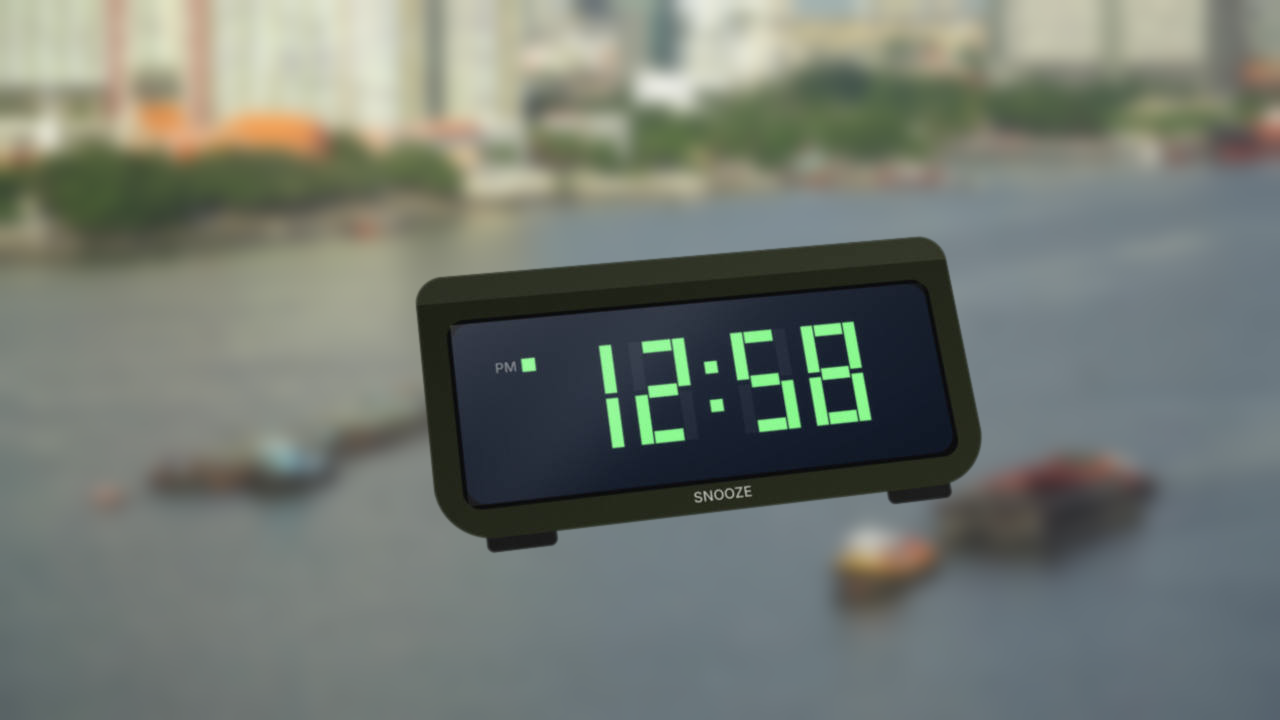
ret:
{"hour": 12, "minute": 58}
